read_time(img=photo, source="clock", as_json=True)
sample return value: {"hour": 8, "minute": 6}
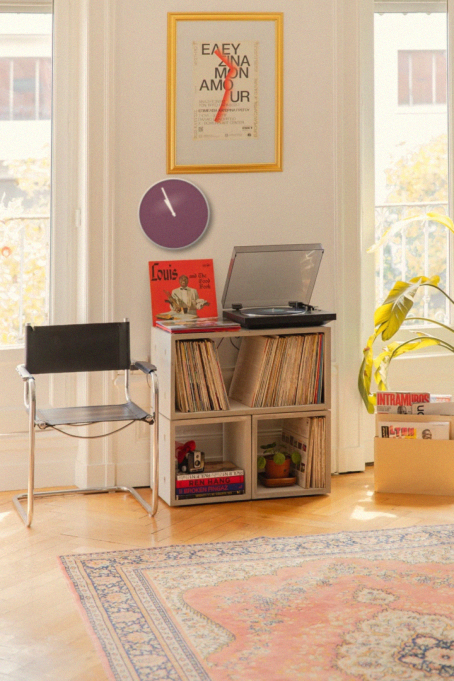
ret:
{"hour": 10, "minute": 56}
